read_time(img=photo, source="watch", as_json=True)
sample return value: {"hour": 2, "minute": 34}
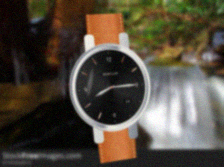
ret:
{"hour": 8, "minute": 15}
